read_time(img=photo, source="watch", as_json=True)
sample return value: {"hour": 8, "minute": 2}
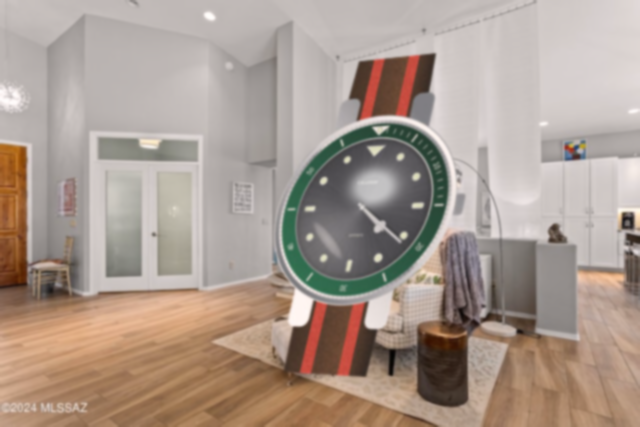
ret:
{"hour": 4, "minute": 21}
